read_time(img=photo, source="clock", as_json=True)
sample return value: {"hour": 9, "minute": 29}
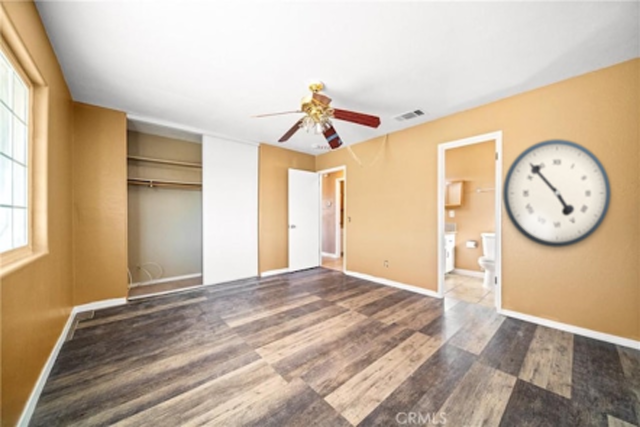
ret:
{"hour": 4, "minute": 53}
